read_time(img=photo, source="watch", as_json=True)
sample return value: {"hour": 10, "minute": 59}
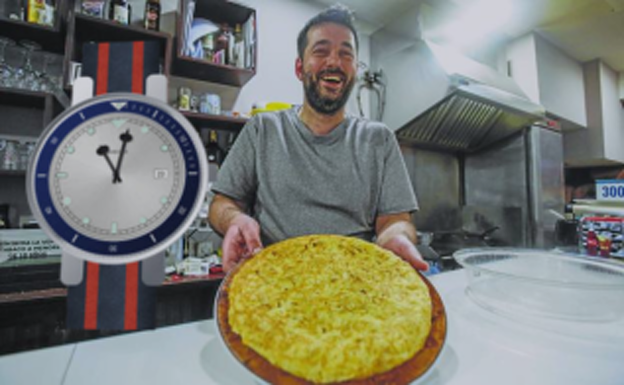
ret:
{"hour": 11, "minute": 2}
